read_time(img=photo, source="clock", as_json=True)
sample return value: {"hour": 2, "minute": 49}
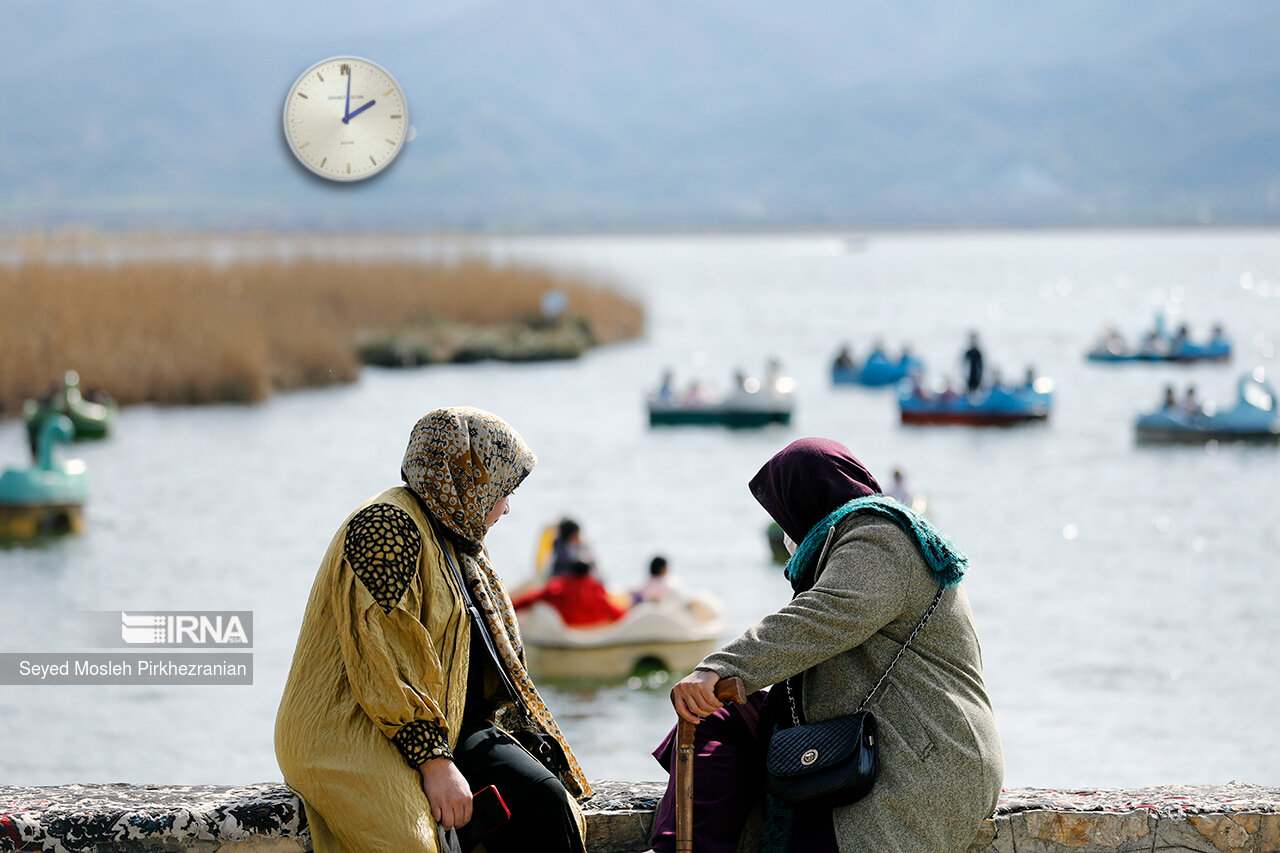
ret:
{"hour": 2, "minute": 1}
